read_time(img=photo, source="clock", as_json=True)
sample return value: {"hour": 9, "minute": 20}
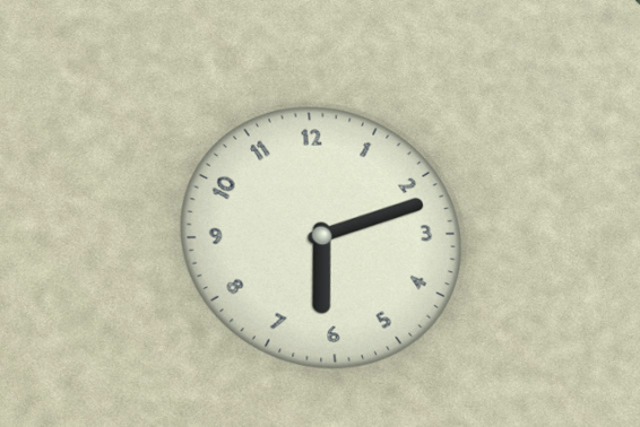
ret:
{"hour": 6, "minute": 12}
